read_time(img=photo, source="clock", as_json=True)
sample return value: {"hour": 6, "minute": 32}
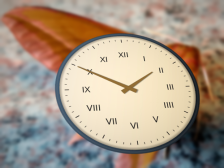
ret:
{"hour": 1, "minute": 50}
